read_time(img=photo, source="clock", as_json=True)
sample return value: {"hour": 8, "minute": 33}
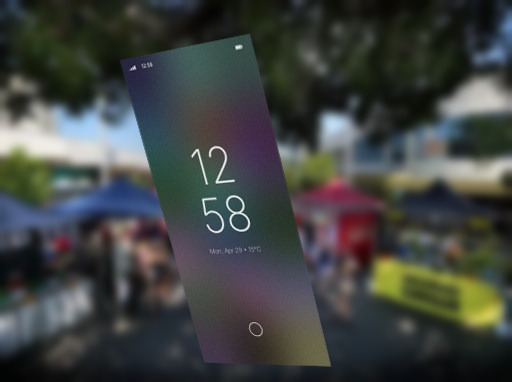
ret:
{"hour": 12, "minute": 58}
